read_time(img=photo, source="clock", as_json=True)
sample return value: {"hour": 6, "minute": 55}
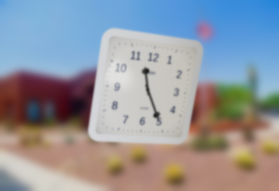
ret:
{"hour": 11, "minute": 25}
